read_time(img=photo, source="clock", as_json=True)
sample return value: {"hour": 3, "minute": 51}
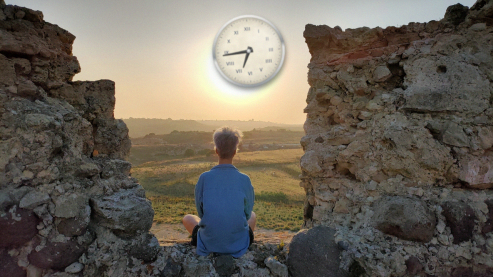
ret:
{"hour": 6, "minute": 44}
